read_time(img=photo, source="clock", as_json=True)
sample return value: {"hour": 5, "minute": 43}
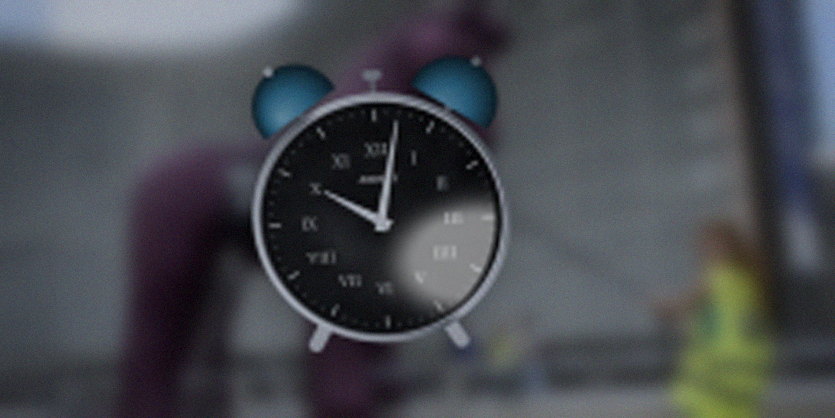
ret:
{"hour": 10, "minute": 2}
